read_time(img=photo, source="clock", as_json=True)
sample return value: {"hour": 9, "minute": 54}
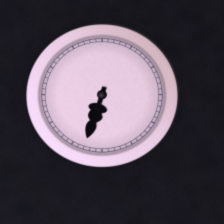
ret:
{"hour": 6, "minute": 33}
